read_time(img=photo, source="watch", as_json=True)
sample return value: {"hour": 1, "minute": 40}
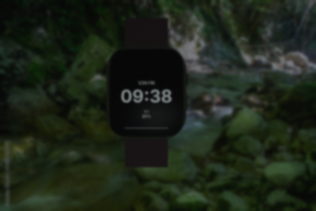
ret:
{"hour": 9, "minute": 38}
